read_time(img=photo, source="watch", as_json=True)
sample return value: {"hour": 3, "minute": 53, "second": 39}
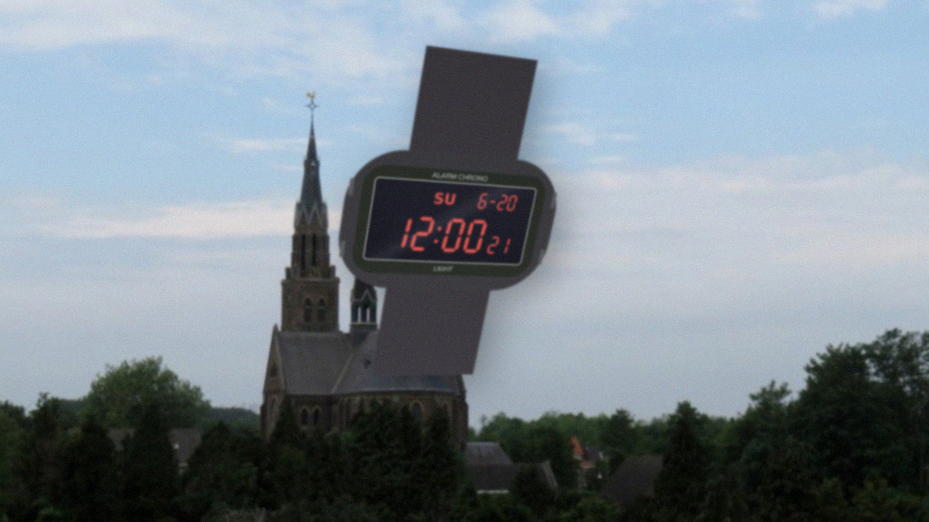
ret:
{"hour": 12, "minute": 0, "second": 21}
